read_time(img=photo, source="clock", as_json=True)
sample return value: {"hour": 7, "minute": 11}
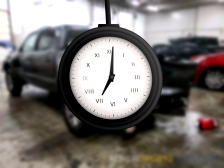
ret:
{"hour": 7, "minute": 1}
